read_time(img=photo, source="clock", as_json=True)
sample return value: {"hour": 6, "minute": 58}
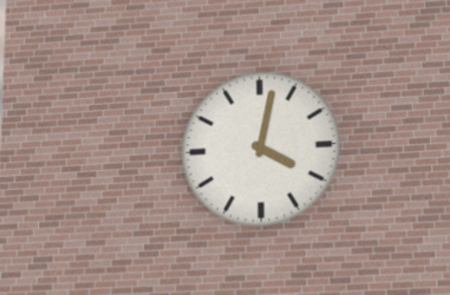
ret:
{"hour": 4, "minute": 2}
